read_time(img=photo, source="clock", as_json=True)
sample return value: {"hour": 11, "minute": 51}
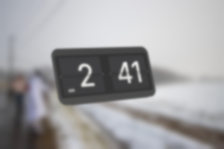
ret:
{"hour": 2, "minute": 41}
